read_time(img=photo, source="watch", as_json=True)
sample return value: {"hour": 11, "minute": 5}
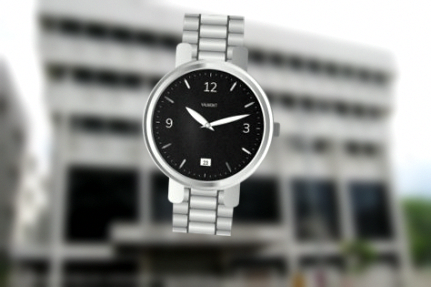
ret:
{"hour": 10, "minute": 12}
